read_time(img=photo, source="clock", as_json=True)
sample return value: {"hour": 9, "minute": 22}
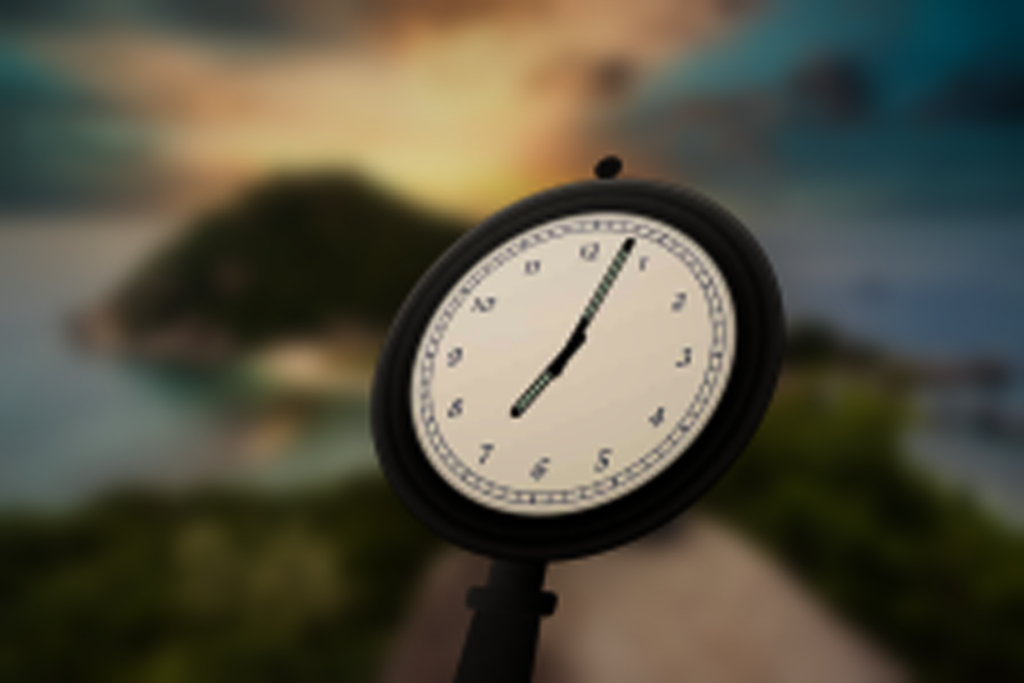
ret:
{"hour": 7, "minute": 3}
